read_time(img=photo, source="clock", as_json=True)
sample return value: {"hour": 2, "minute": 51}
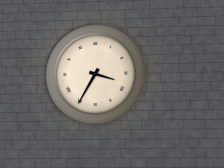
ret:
{"hour": 3, "minute": 35}
